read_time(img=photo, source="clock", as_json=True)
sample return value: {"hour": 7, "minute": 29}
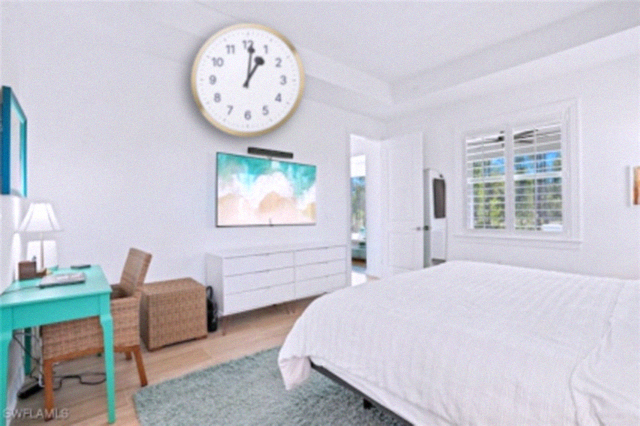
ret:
{"hour": 1, "minute": 1}
